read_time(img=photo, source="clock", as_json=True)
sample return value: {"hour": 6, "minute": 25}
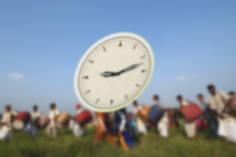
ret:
{"hour": 9, "minute": 12}
